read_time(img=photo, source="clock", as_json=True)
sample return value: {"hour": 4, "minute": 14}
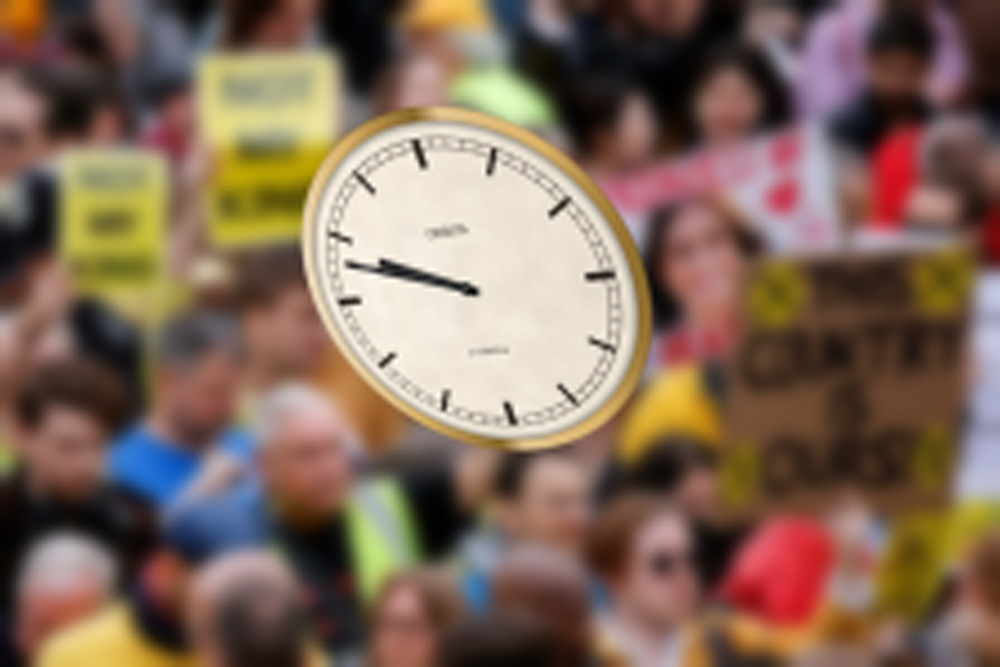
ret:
{"hour": 9, "minute": 48}
